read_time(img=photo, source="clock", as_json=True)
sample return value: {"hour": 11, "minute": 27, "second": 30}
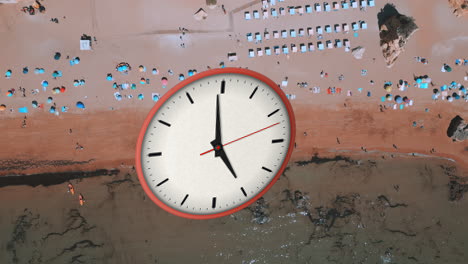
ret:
{"hour": 4, "minute": 59, "second": 12}
